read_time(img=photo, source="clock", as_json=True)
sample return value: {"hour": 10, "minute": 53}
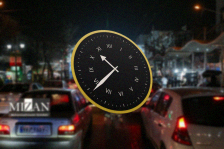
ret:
{"hour": 10, "minute": 39}
